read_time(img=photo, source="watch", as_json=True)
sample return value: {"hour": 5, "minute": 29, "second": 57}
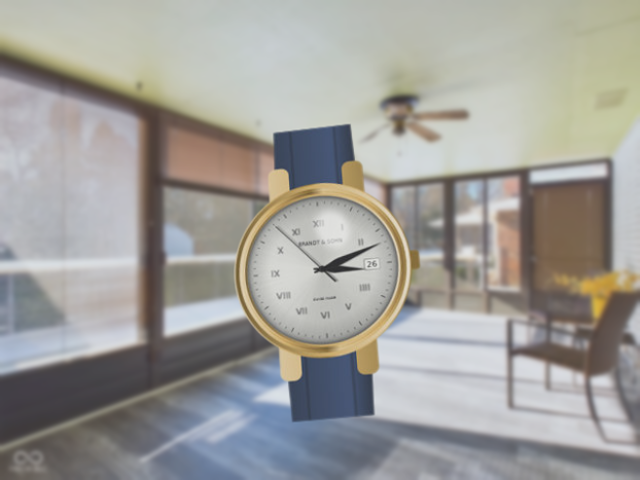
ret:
{"hour": 3, "minute": 11, "second": 53}
